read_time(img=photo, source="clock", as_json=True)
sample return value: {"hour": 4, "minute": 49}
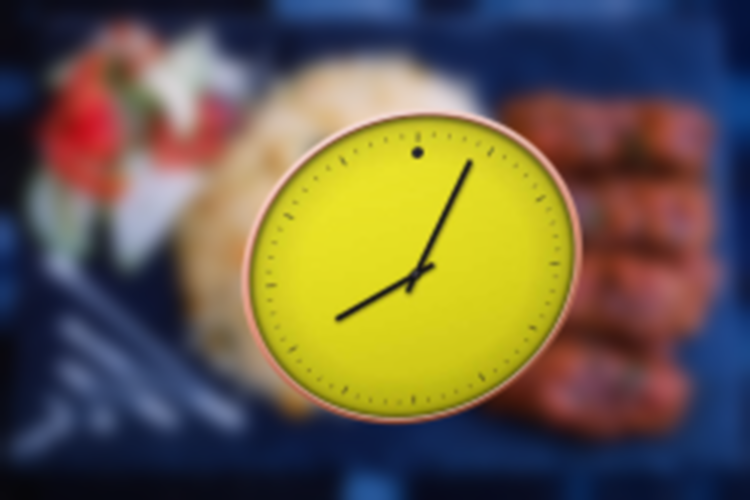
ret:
{"hour": 8, "minute": 4}
